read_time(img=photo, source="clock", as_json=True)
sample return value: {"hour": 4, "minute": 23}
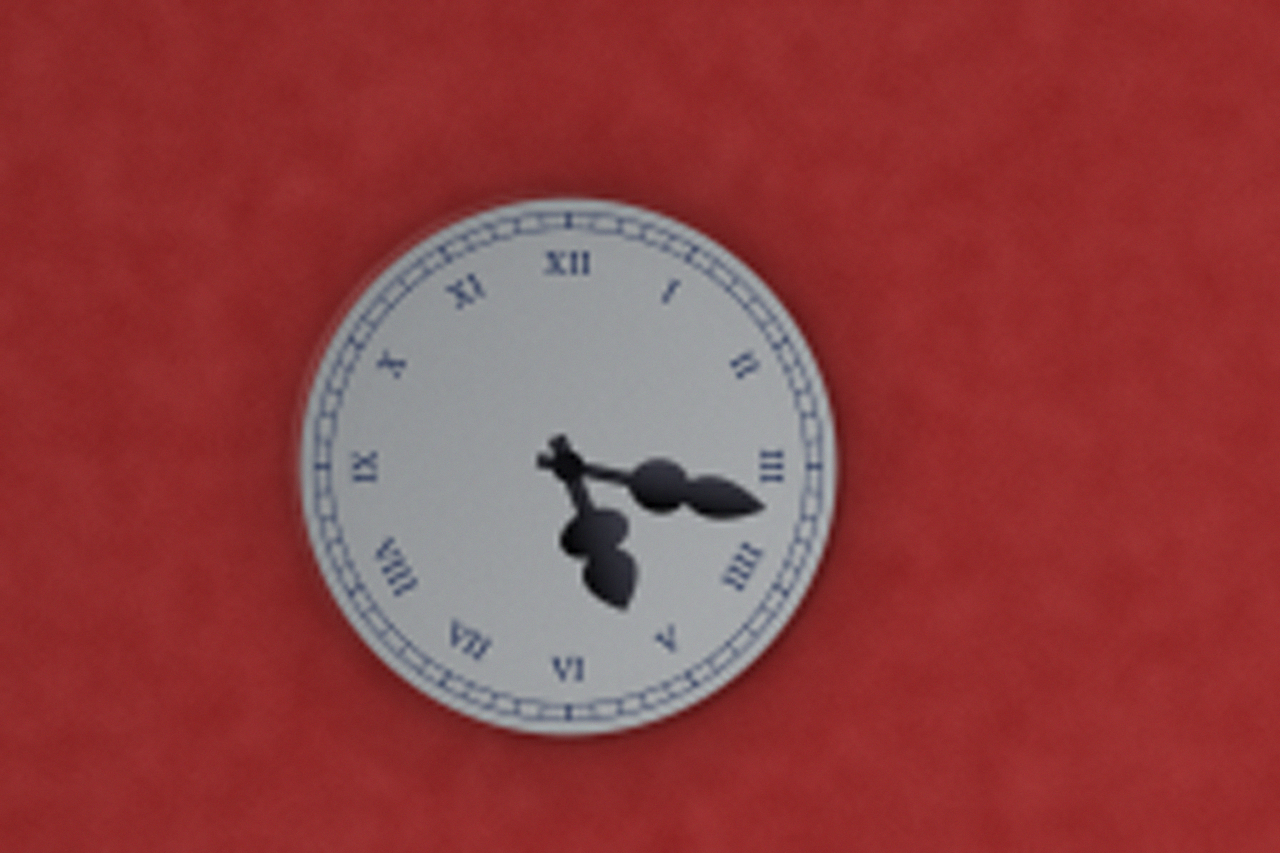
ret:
{"hour": 5, "minute": 17}
